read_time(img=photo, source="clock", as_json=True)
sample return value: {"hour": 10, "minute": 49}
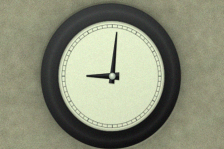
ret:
{"hour": 9, "minute": 1}
